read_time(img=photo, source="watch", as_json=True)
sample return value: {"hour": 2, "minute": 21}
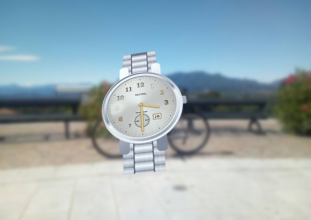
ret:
{"hour": 3, "minute": 30}
